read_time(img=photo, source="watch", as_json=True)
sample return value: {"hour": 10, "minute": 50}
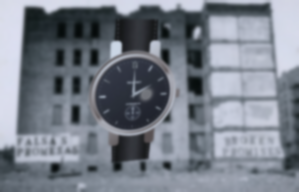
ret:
{"hour": 2, "minute": 0}
